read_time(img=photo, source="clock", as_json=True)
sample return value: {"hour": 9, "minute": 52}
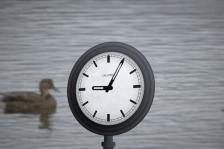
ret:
{"hour": 9, "minute": 5}
